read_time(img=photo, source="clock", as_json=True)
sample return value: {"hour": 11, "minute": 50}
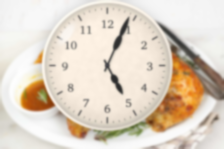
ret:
{"hour": 5, "minute": 4}
